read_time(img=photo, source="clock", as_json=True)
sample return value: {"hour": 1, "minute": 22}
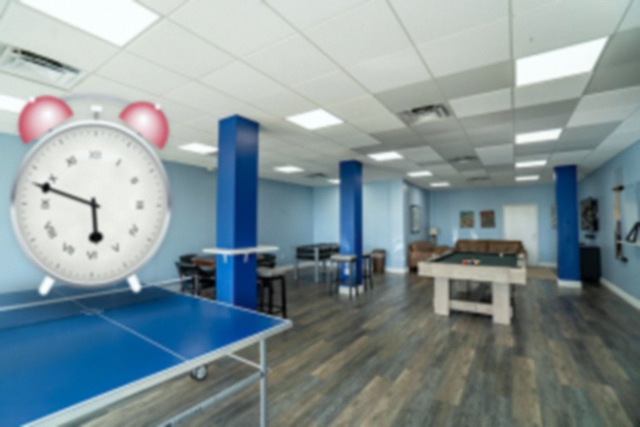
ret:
{"hour": 5, "minute": 48}
